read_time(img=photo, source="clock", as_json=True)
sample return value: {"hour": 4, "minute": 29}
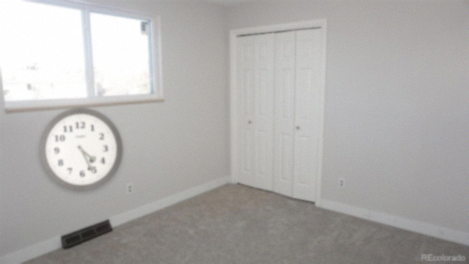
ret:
{"hour": 4, "minute": 26}
